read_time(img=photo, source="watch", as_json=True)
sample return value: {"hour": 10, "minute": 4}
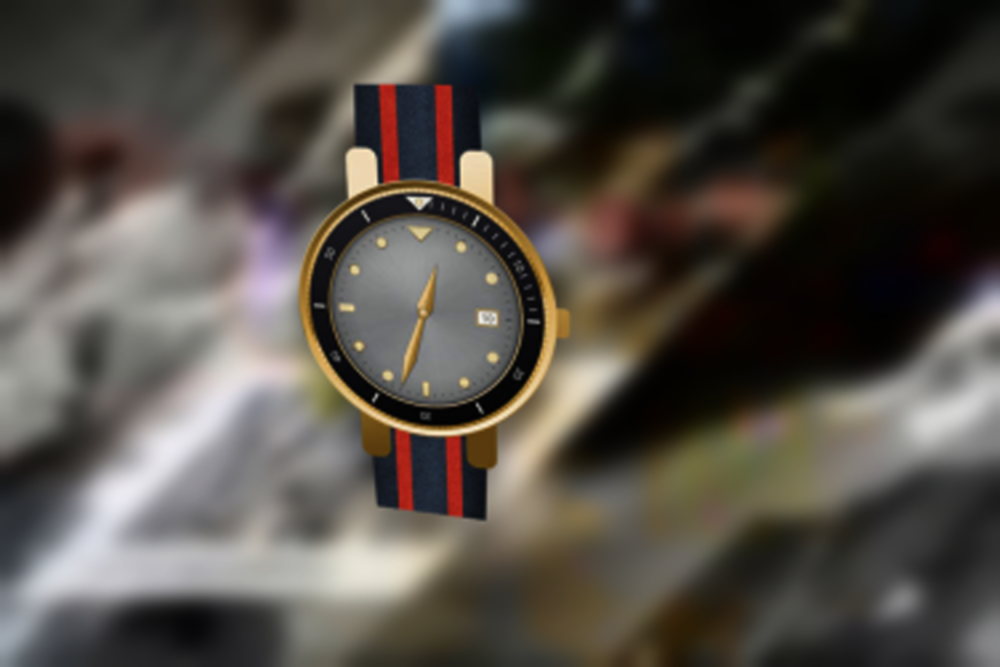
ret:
{"hour": 12, "minute": 33}
